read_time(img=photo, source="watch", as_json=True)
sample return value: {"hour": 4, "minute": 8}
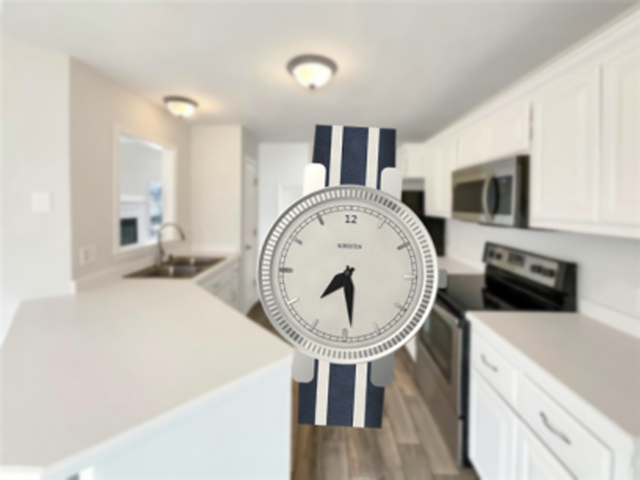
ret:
{"hour": 7, "minute": 29}
